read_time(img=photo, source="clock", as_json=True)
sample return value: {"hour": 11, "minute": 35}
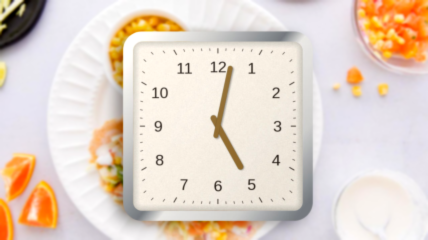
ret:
{"hour": 5, "minute": 2}
